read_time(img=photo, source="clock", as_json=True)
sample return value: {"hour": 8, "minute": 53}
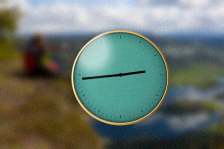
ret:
{"hour": 2, "minute": 44}
